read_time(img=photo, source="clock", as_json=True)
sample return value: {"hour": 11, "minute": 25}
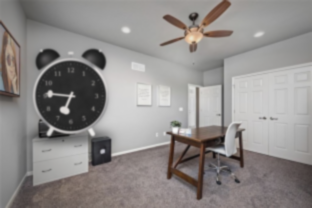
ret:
{"hour": 6, "minute": 46}
